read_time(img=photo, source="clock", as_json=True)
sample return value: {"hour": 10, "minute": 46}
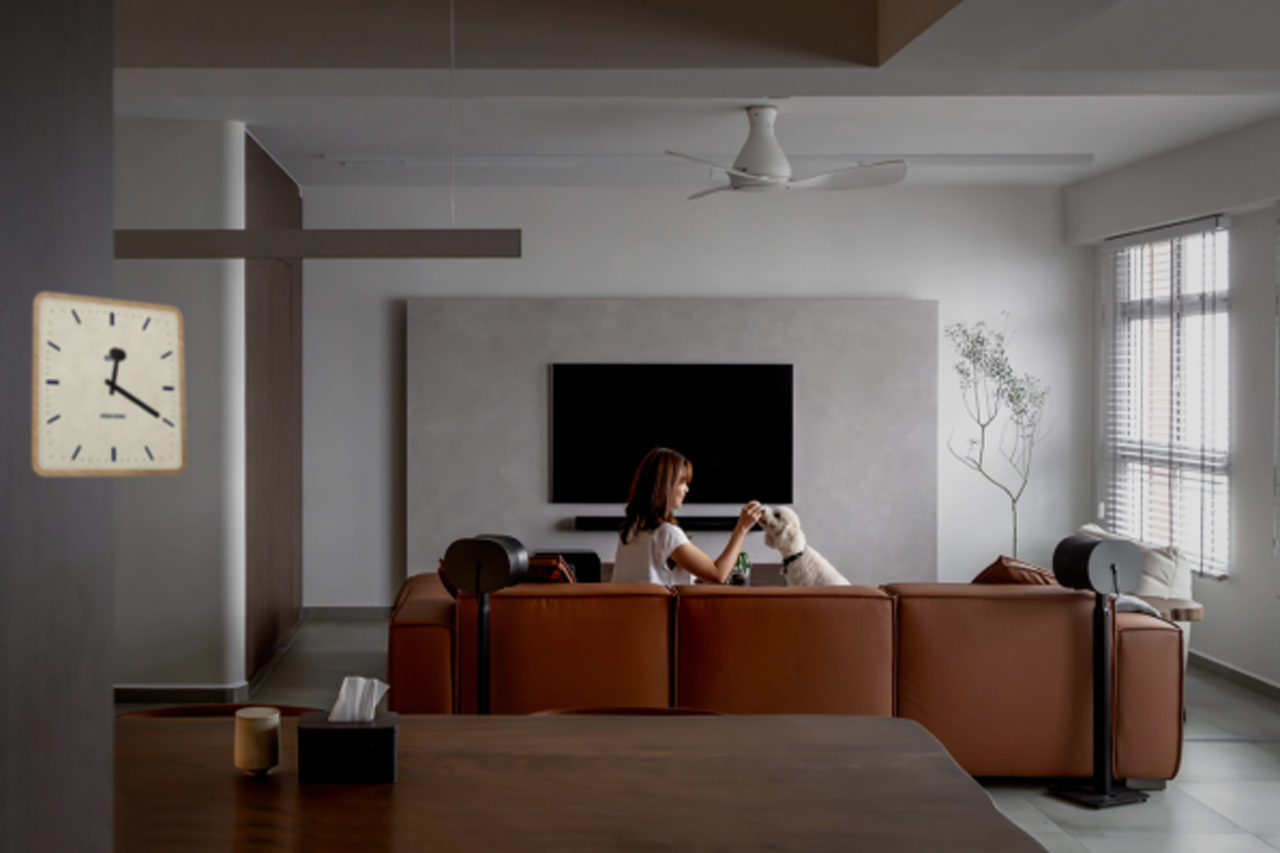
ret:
{"hour": 12, "minute": 20}
